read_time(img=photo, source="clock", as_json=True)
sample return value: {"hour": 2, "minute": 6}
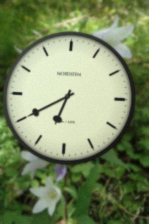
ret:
{"hour": 6, "minute": 40}
